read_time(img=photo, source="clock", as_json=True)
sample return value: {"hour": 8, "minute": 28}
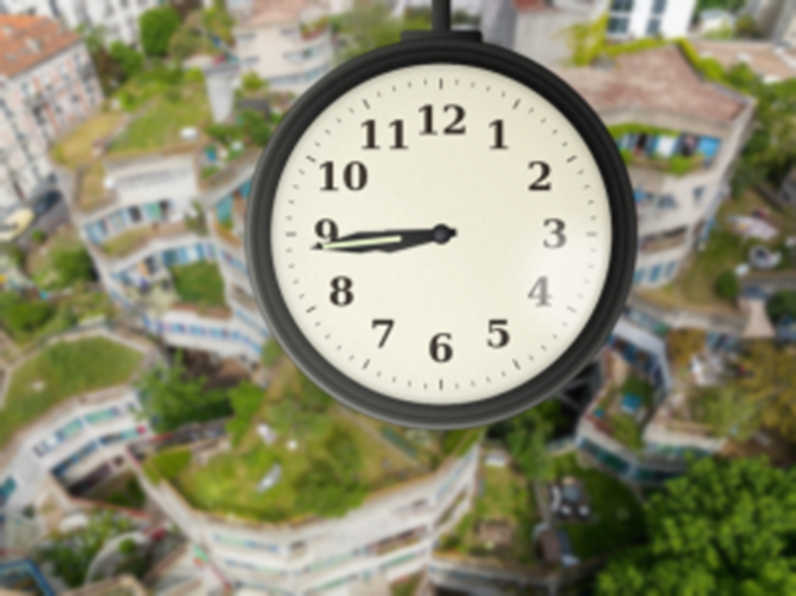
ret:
{"hour": 8, "minute": 44}
